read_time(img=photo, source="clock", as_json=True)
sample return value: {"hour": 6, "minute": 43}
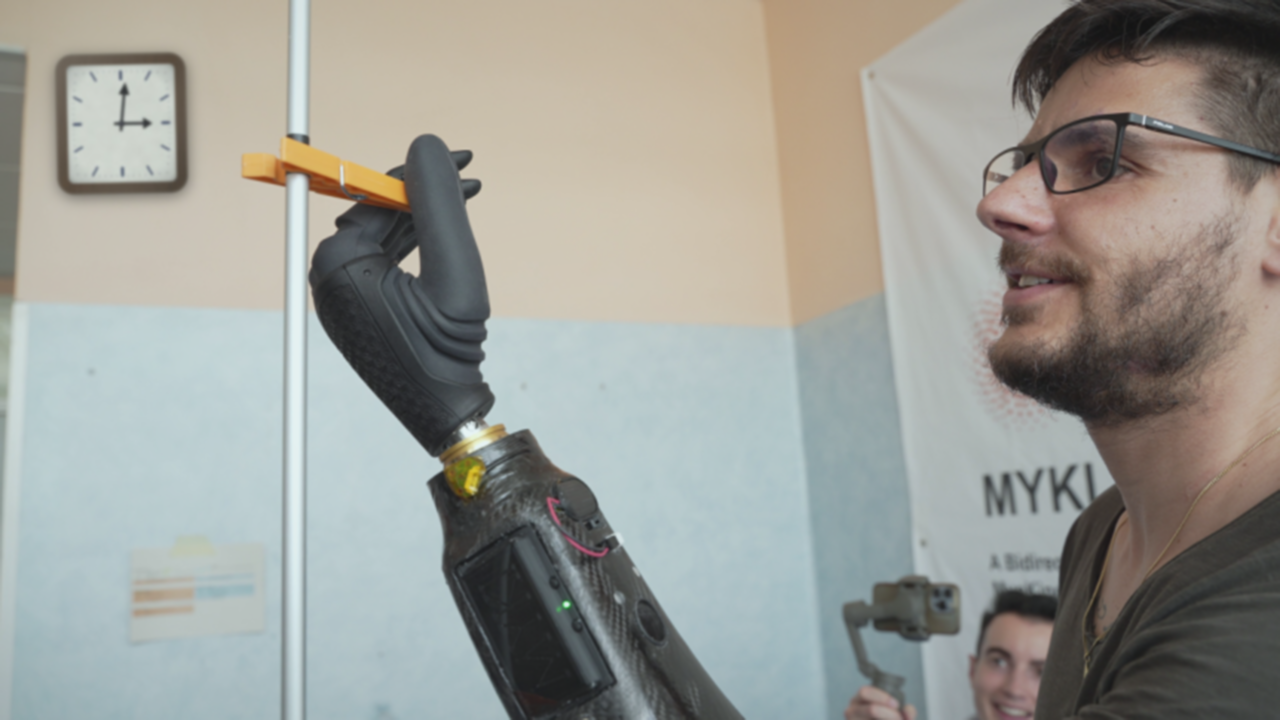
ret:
{"hour": 3, "minute": 1}
